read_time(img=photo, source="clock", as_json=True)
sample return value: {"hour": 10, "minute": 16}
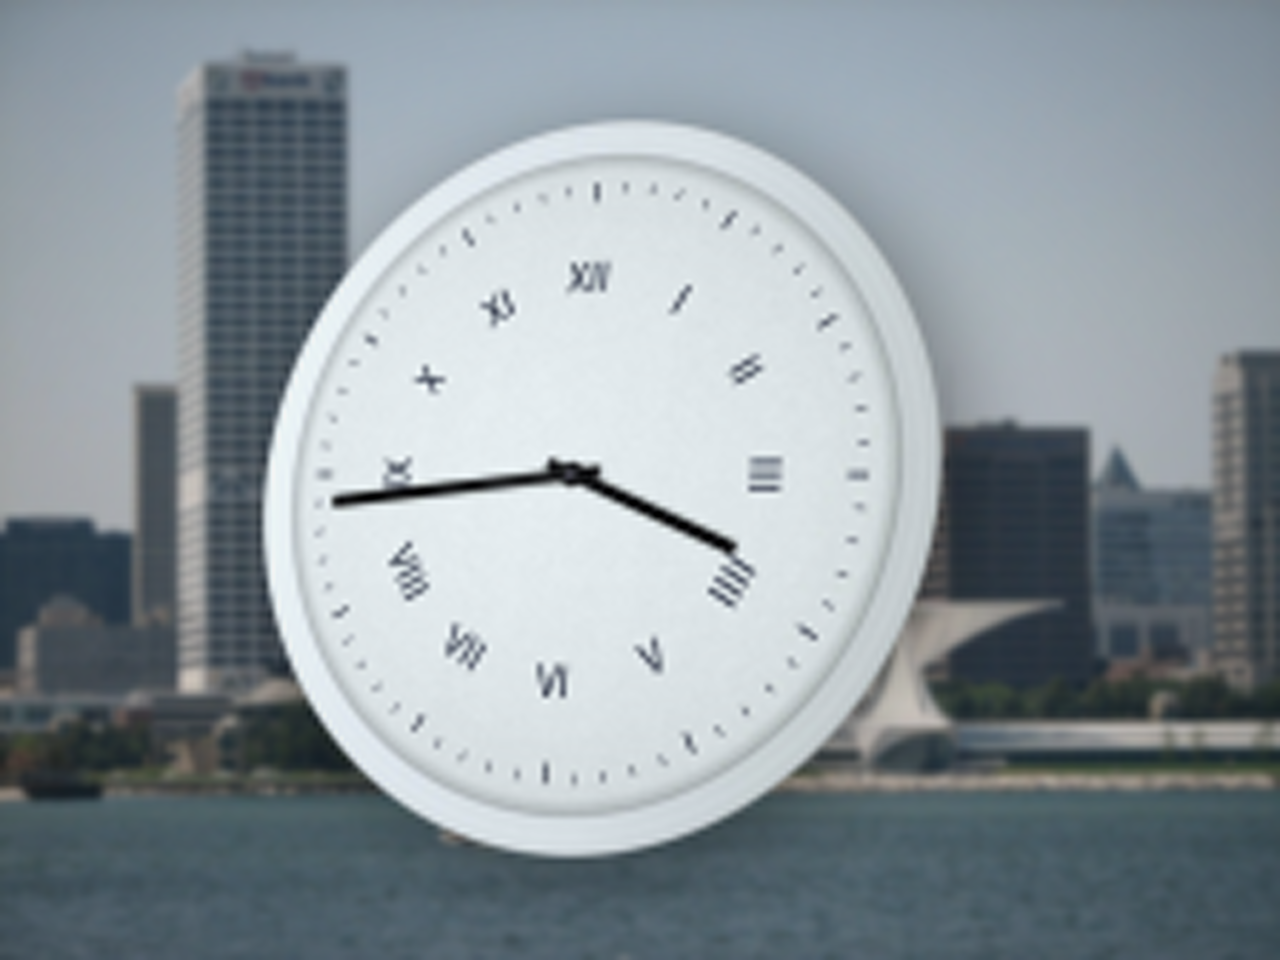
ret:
{"hour": 3, "minute": 44}
